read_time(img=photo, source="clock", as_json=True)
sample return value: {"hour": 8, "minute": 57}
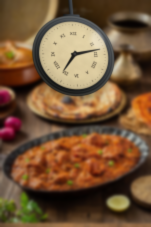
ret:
{"hour": 7, "minute": 13}
